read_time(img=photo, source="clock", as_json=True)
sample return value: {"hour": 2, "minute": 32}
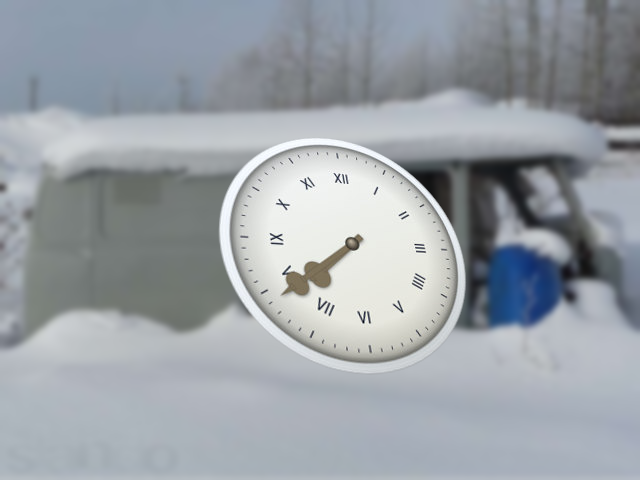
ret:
{"hour": 7, "minute": 39}
